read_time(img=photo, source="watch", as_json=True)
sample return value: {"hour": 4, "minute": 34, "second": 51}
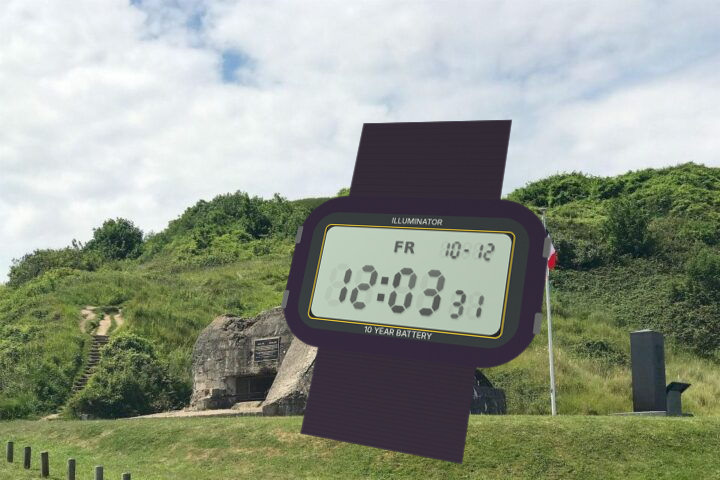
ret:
{"hour": 12, "minute": 3, "second": 31}
